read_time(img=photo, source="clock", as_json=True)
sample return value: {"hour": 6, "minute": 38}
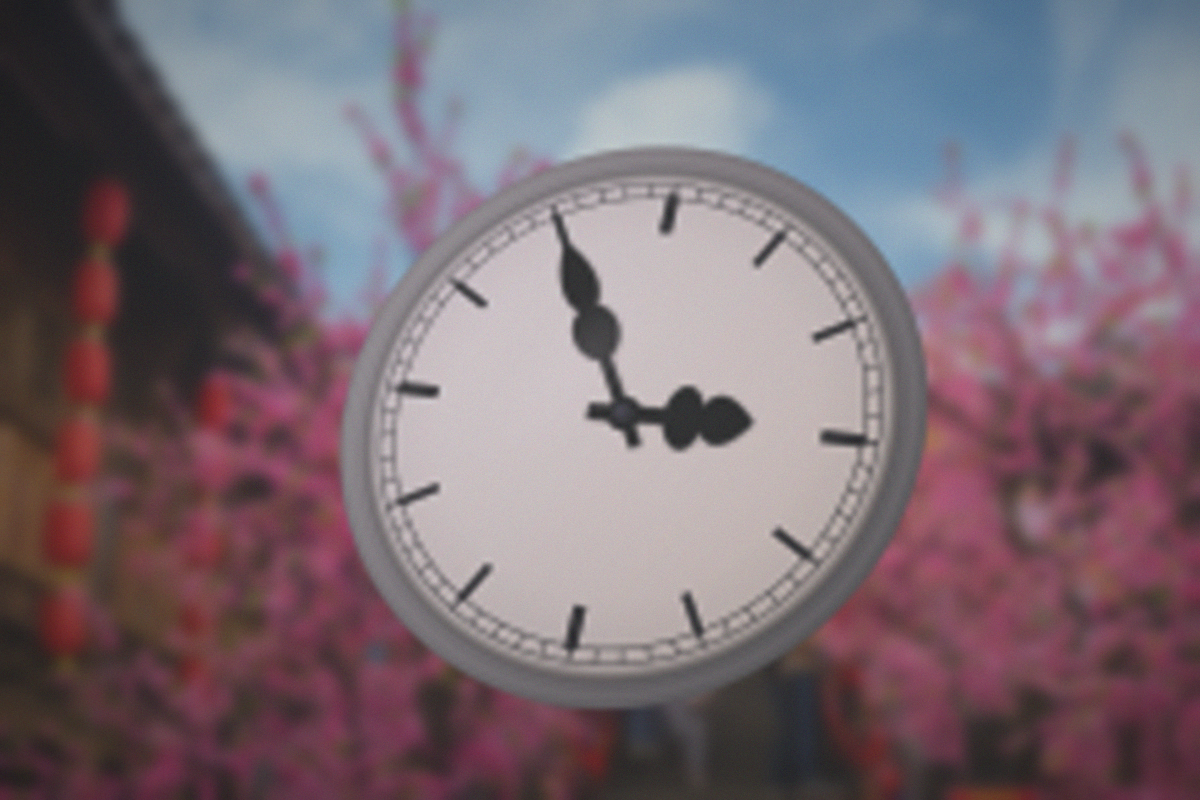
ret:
{"hour": 2, "minute": 55}
